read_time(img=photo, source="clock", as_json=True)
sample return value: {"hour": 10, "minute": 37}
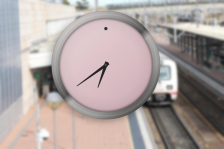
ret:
{"hour": 6, "minute": 39}
